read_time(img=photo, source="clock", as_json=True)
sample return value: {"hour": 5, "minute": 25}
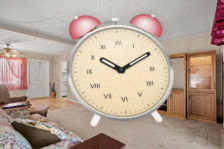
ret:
{"hour": 10, "minute": 10}
